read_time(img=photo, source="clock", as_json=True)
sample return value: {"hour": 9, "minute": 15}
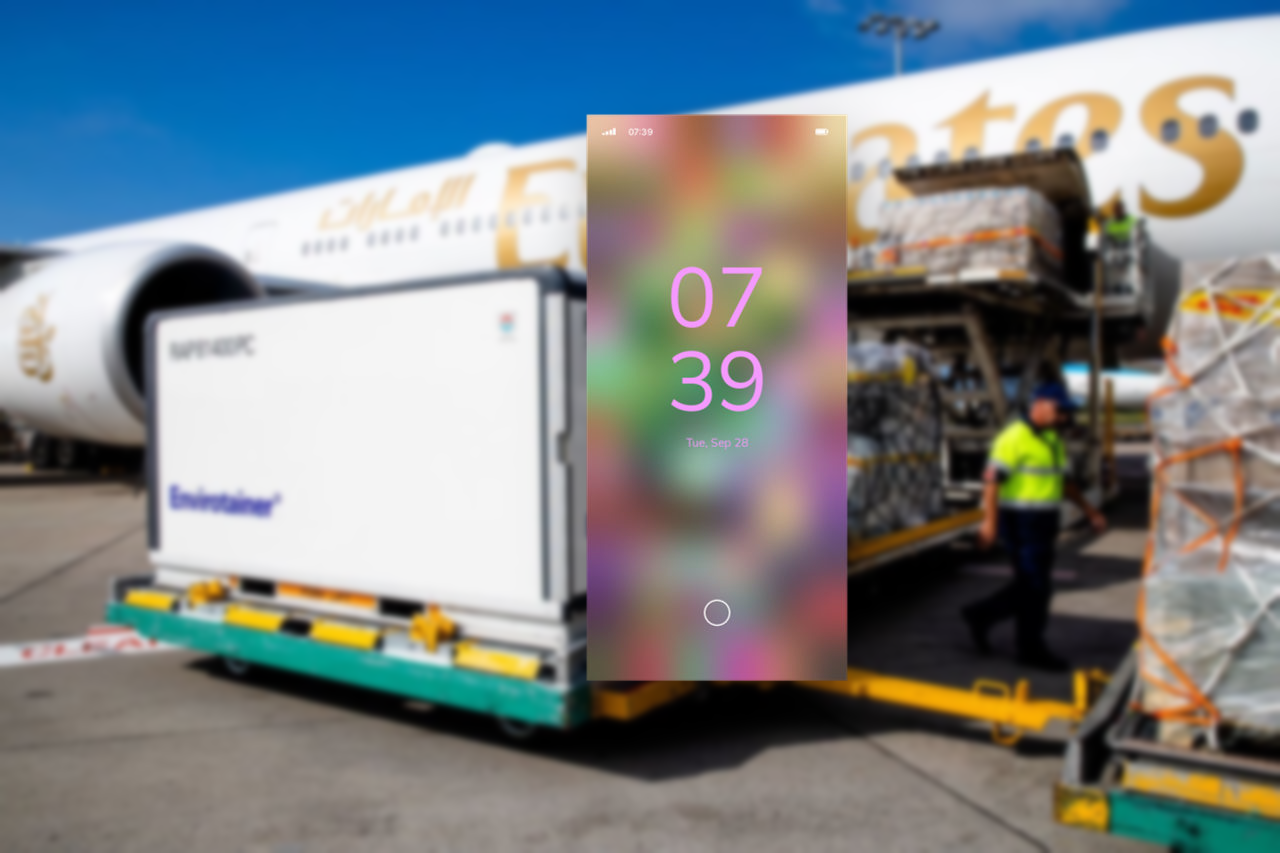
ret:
{"hour": 7, "minute": 39}
